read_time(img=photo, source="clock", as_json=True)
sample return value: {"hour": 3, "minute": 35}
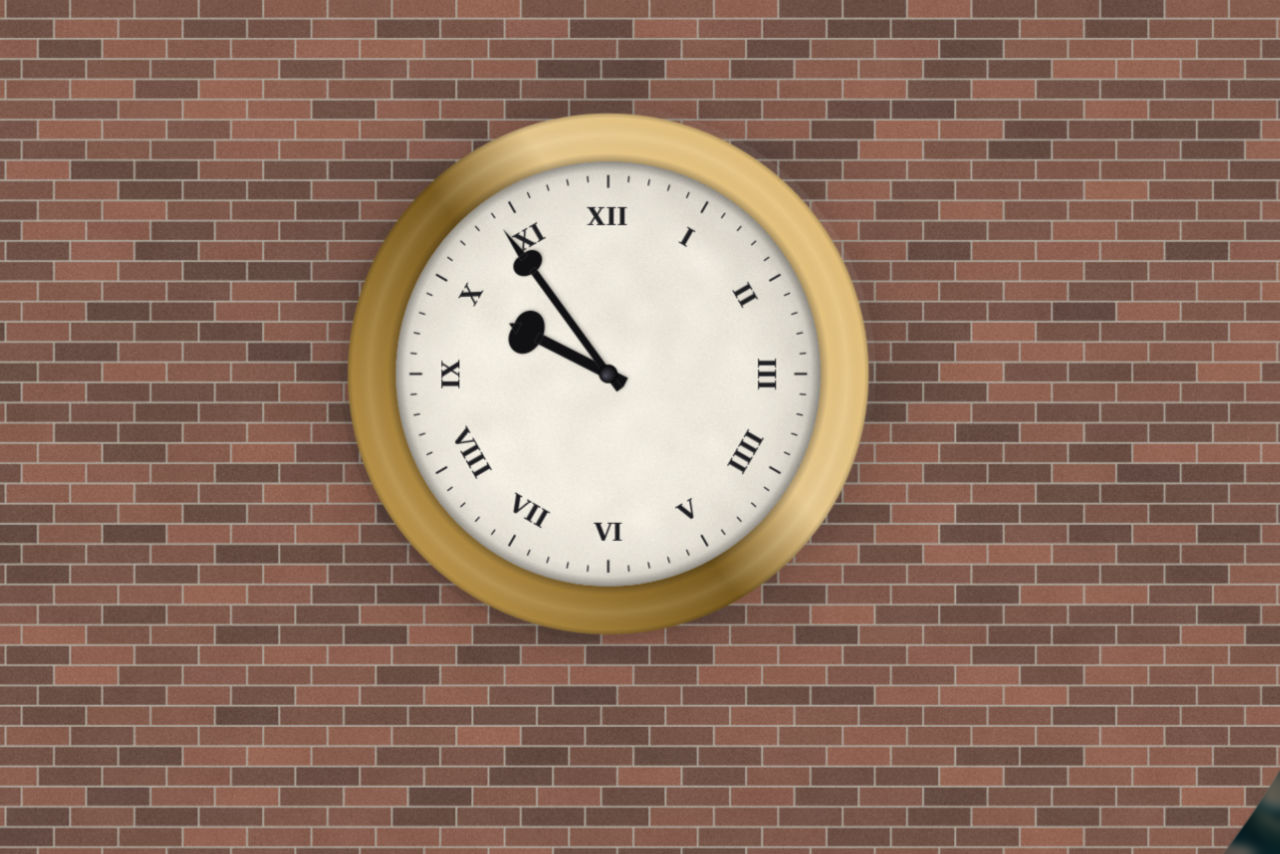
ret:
{"hour": 9, "minute": 54}
